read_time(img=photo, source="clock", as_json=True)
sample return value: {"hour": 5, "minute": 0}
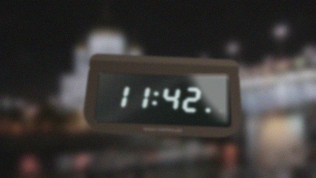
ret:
{"hour": 11, "minute": 42}
